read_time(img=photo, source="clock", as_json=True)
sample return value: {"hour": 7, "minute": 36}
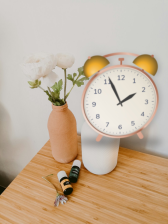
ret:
{"hour": 1, "minute": 56}
